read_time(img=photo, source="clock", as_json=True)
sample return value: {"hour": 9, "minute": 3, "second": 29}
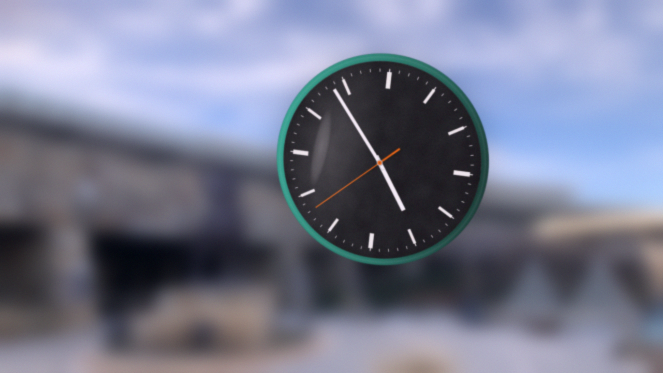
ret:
{"hour": 4, "minute": 53, "second": 38}
